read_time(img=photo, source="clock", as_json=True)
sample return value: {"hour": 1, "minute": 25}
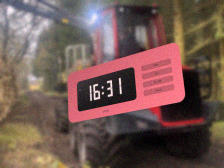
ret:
{"hour": 16, "minute": 31}
